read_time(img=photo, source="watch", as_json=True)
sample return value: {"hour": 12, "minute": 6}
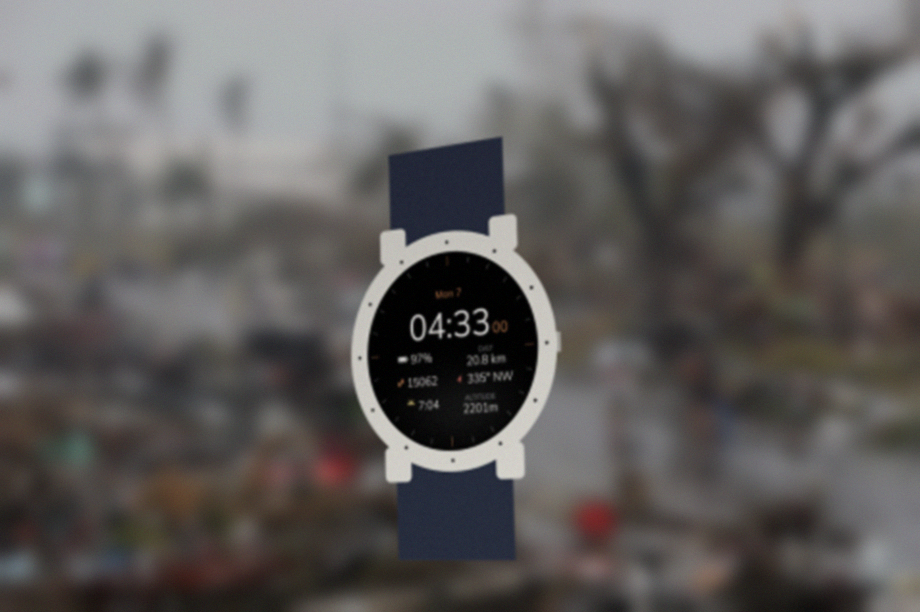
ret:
{"hour": 4, "minute": 33}
